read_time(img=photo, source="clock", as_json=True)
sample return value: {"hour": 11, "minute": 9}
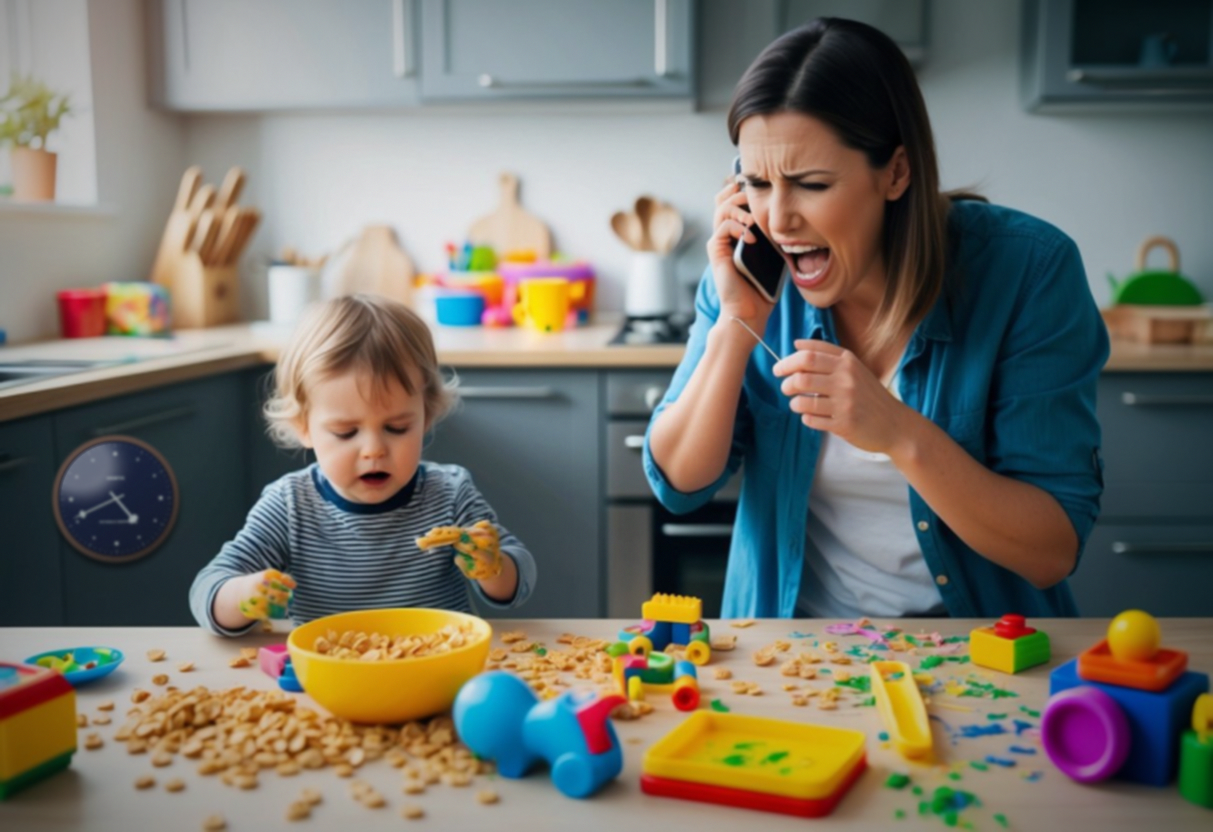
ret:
{"hour": 4, "minute": 41}
